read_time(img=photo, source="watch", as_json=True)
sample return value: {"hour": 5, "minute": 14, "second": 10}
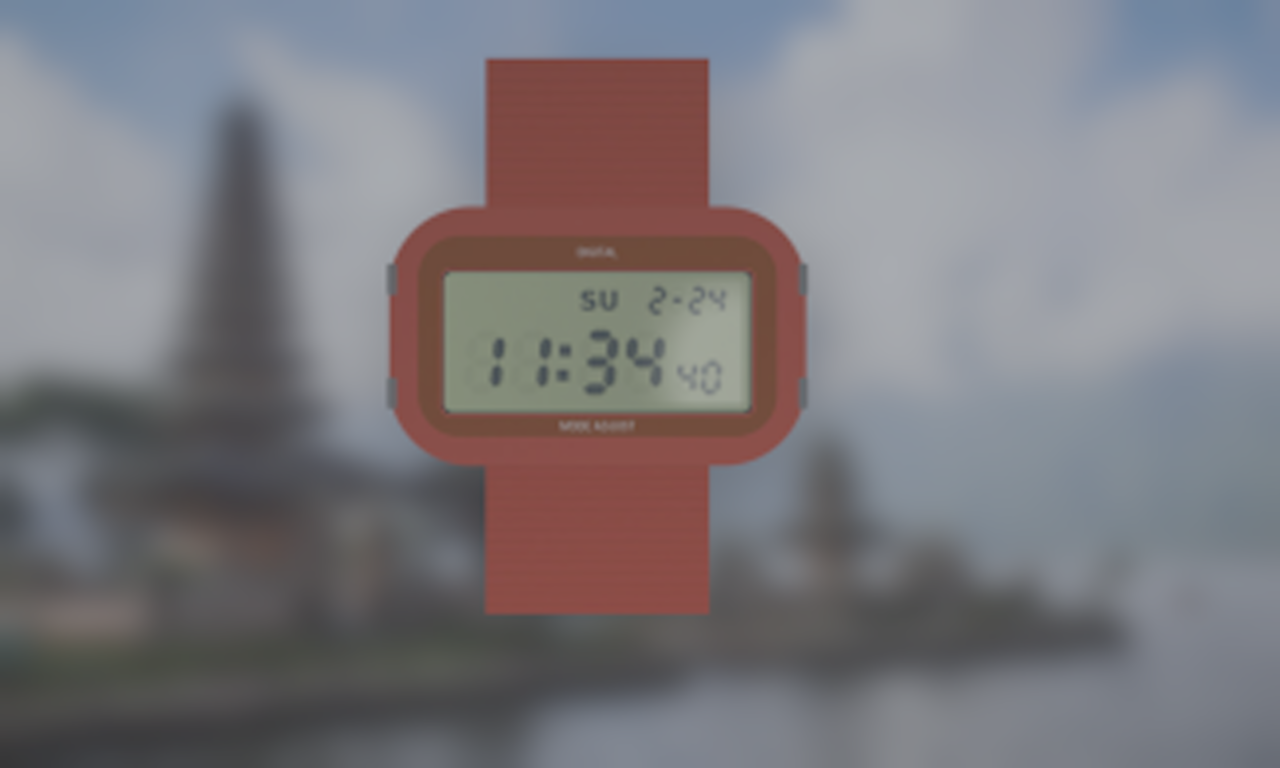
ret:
{"hour": 11, "minute": 34, "second": 40}
